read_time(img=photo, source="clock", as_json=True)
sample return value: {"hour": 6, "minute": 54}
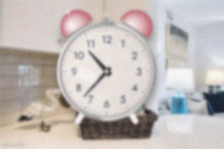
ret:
{"hour": 10, "minute": 37}
